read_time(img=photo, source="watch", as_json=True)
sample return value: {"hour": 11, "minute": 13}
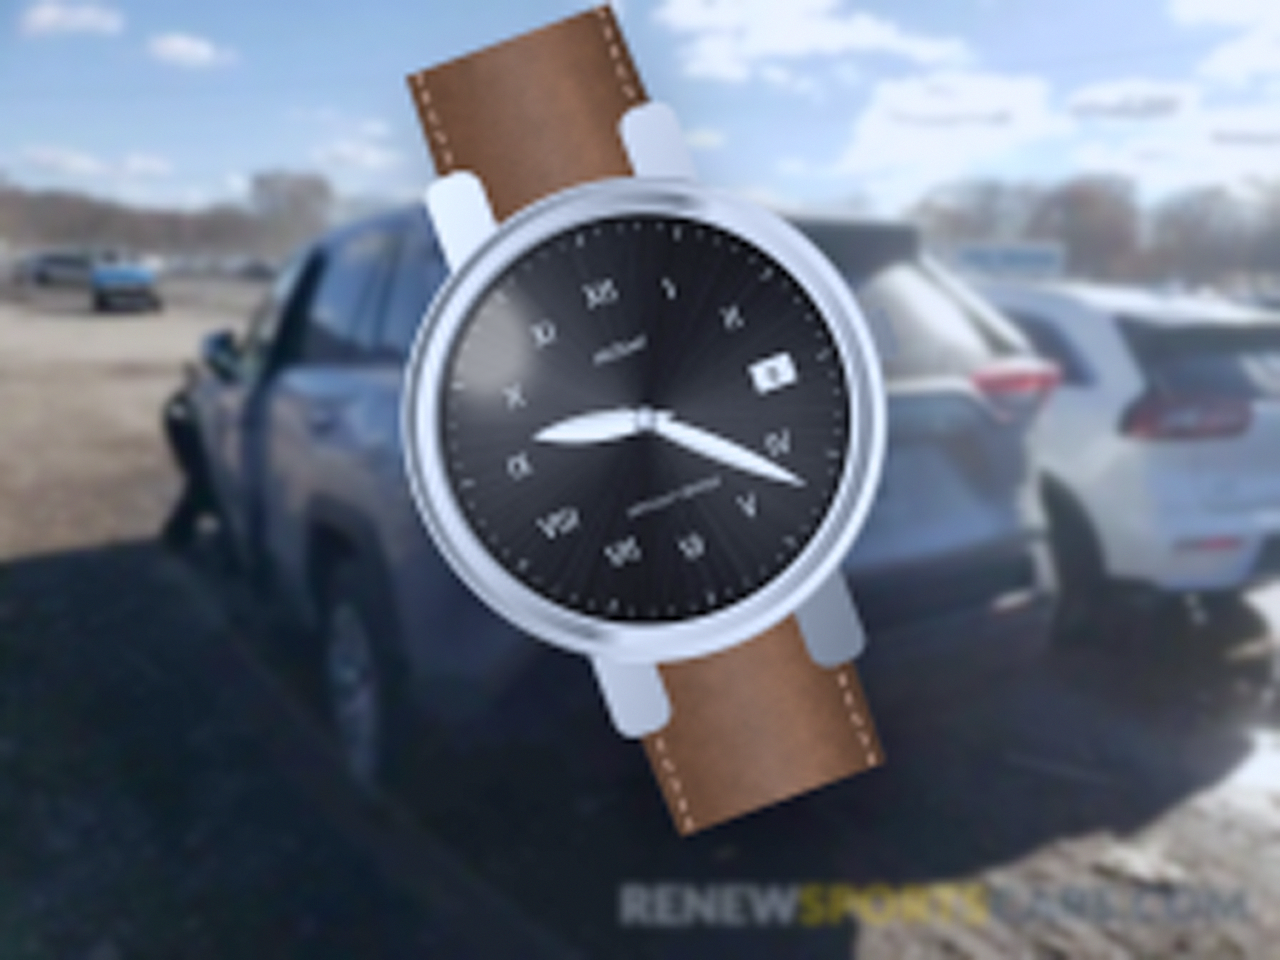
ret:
{"hour": 9, "minute": 22}
